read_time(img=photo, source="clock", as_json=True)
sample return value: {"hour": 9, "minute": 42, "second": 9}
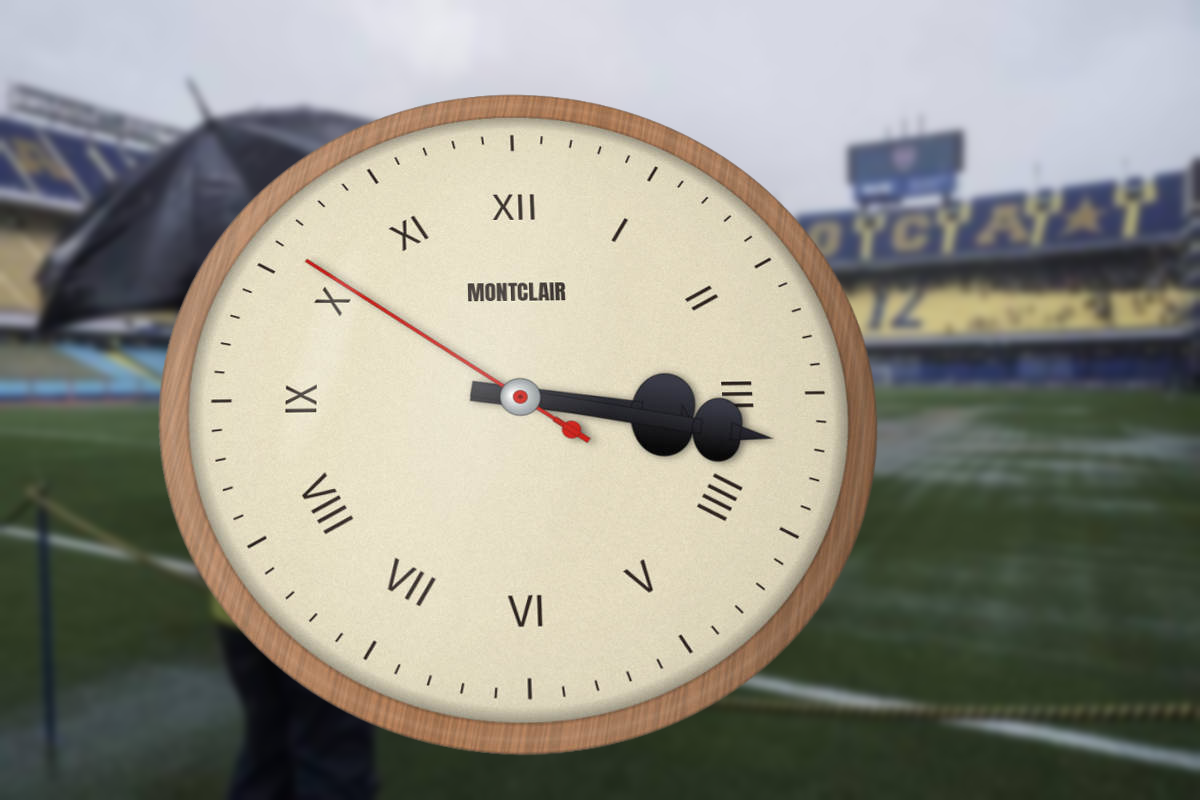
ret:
{"hour": 3, "minute": 16, "second": 51}
